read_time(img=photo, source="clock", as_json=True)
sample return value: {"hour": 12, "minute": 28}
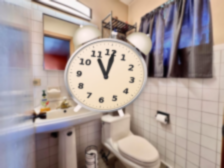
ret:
{"hour": 11, "minute": 1}
